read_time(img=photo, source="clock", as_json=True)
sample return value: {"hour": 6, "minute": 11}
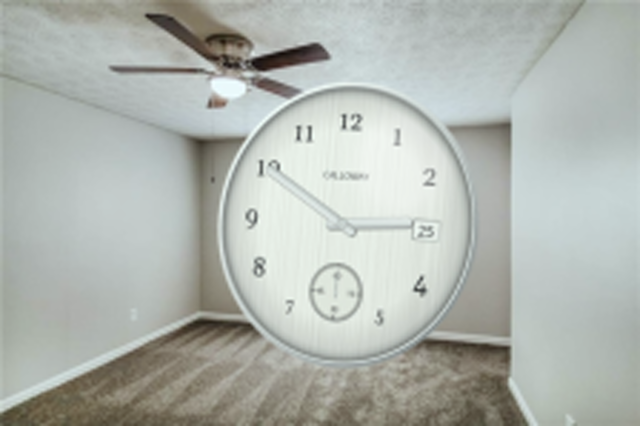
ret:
{"hour": 2, "minute": 50}
